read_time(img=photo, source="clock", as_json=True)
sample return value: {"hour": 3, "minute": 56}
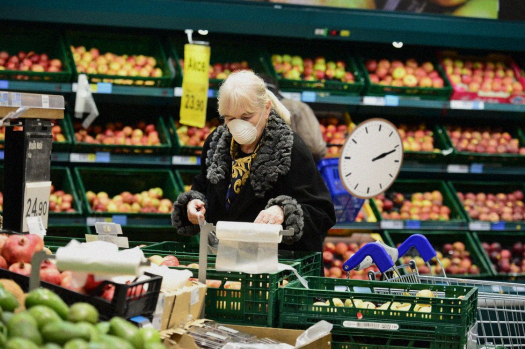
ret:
{"hour": 2, "minute": 11}
